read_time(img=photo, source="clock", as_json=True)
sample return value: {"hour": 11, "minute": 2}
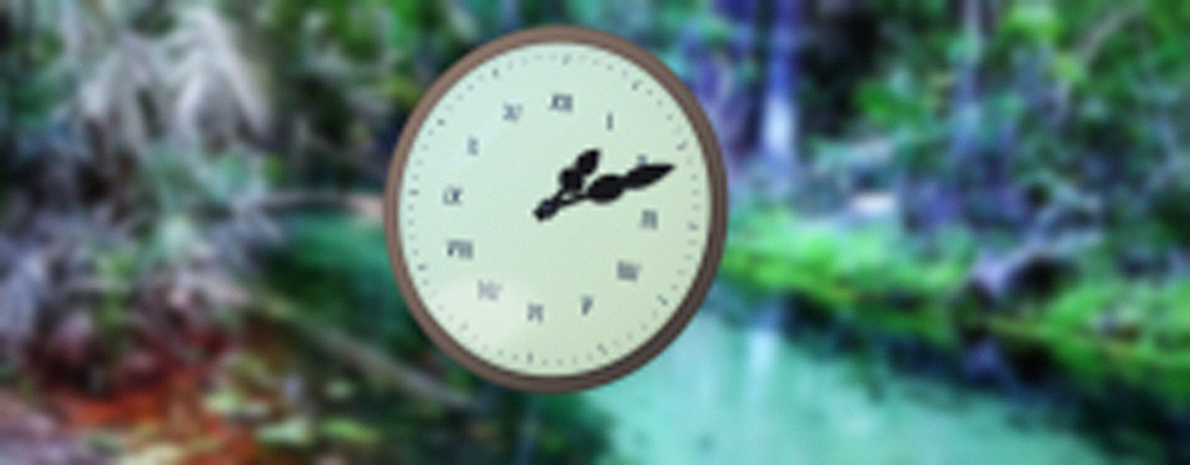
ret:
{"hour": 1, "minute": 11}
